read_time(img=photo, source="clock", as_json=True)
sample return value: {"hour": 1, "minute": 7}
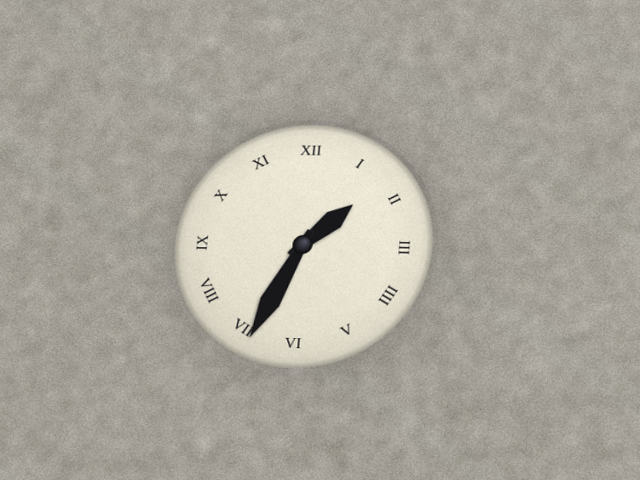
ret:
{"hour": 1, "minute": 34}
